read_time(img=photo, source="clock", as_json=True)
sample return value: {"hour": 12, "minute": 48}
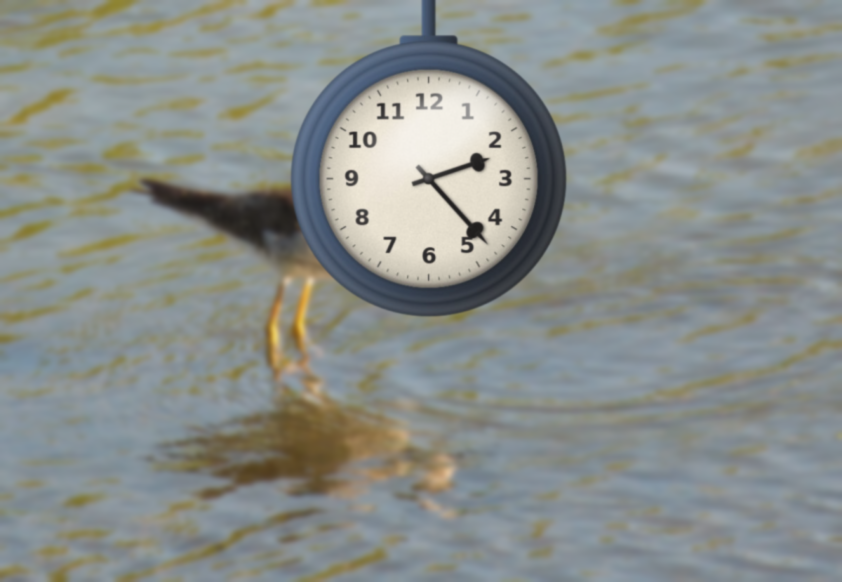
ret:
{"hour": 2, "minute": 23}
